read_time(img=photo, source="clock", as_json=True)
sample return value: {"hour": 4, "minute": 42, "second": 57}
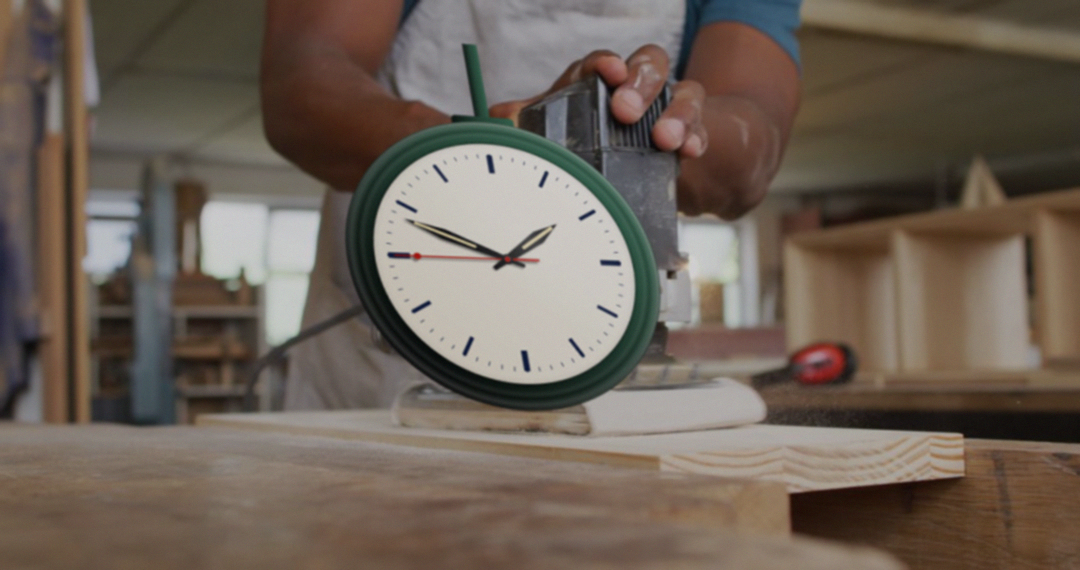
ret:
{"hour": 1, "minute": 48, "second": 45}
